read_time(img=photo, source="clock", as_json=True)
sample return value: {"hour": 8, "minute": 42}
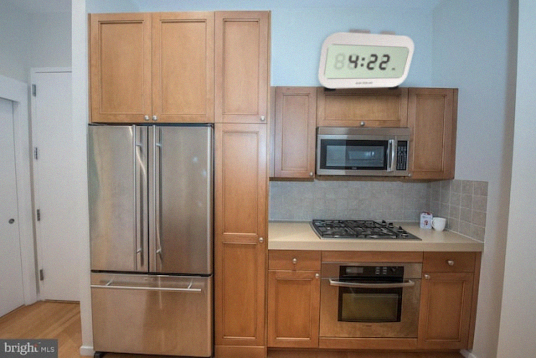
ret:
{"hour": 4, "minute": 22}
